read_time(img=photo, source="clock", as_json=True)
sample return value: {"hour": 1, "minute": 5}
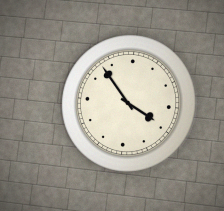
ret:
{"hour": 3, "minute": 53}
